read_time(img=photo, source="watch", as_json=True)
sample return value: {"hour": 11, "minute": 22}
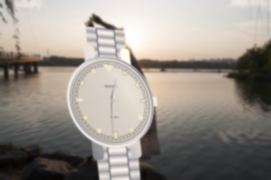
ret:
{"hour": 12, "minute": 31}
